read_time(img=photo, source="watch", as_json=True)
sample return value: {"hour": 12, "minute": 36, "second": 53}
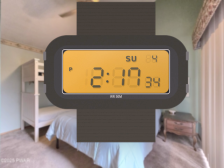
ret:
{"hour": 2, "minute": 17, "second": 34}
